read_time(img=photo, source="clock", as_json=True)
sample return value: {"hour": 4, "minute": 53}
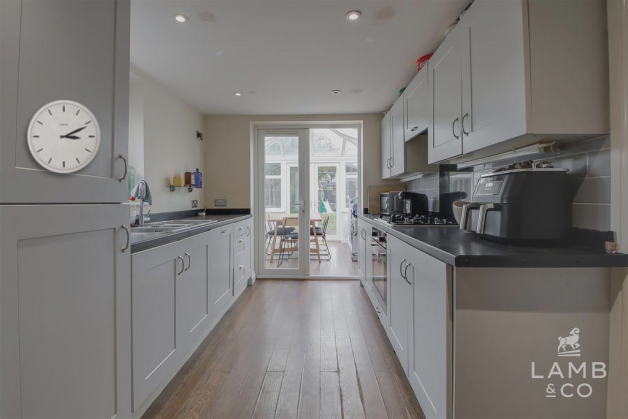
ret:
{"hour": 3, "minute": 11}
